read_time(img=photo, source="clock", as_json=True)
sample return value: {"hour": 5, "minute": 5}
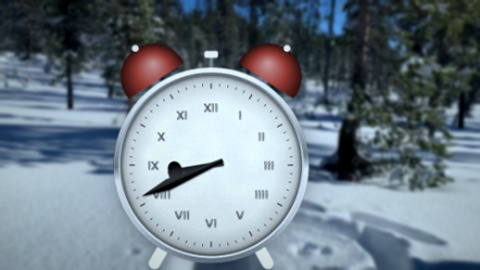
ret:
{"hour": 8, "minute": 41}
